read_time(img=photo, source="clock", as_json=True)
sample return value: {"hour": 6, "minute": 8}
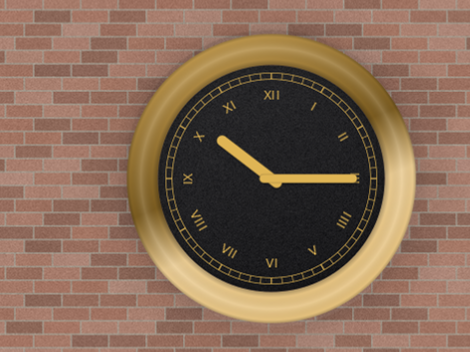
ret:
{"hour": 10, "minute": 15}
